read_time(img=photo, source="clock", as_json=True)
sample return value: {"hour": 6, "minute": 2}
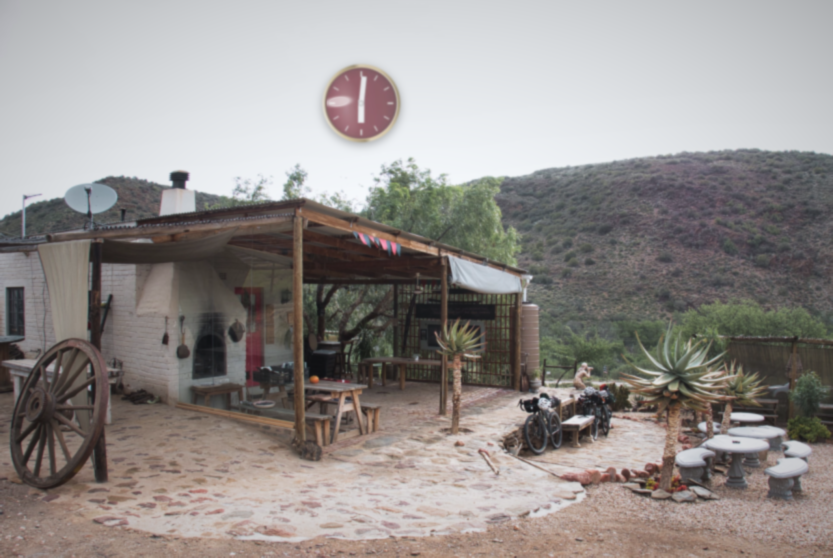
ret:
{"hour": 6, "minute": 1}
